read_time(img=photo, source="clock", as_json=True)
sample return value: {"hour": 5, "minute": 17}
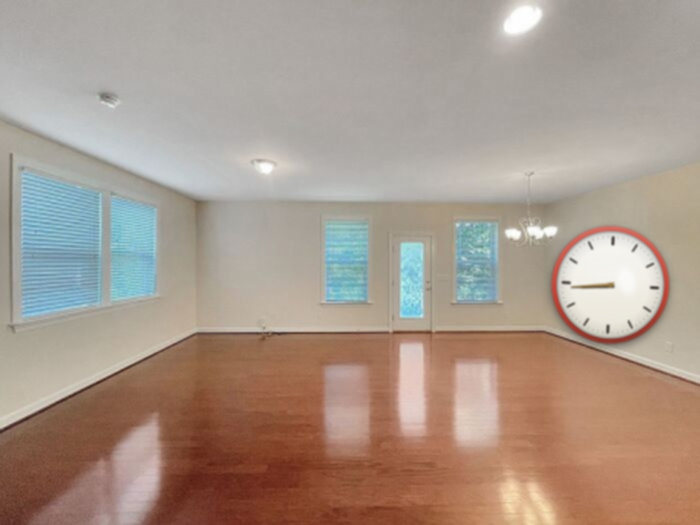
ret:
{"hour": 8, "minute": 44}
